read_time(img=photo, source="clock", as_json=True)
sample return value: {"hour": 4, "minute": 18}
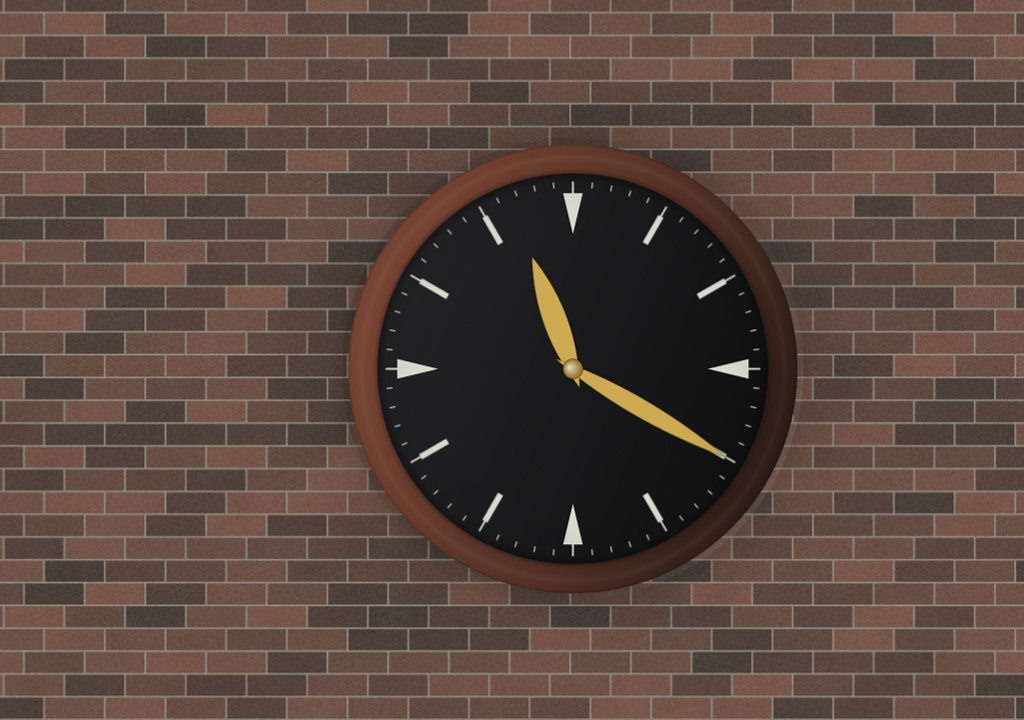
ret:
{"hour": 11, "minute": 20}
